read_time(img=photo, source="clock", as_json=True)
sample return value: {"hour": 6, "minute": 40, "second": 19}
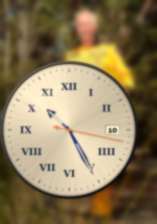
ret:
{"hour": 10, "minute": 25, "second": 17}
